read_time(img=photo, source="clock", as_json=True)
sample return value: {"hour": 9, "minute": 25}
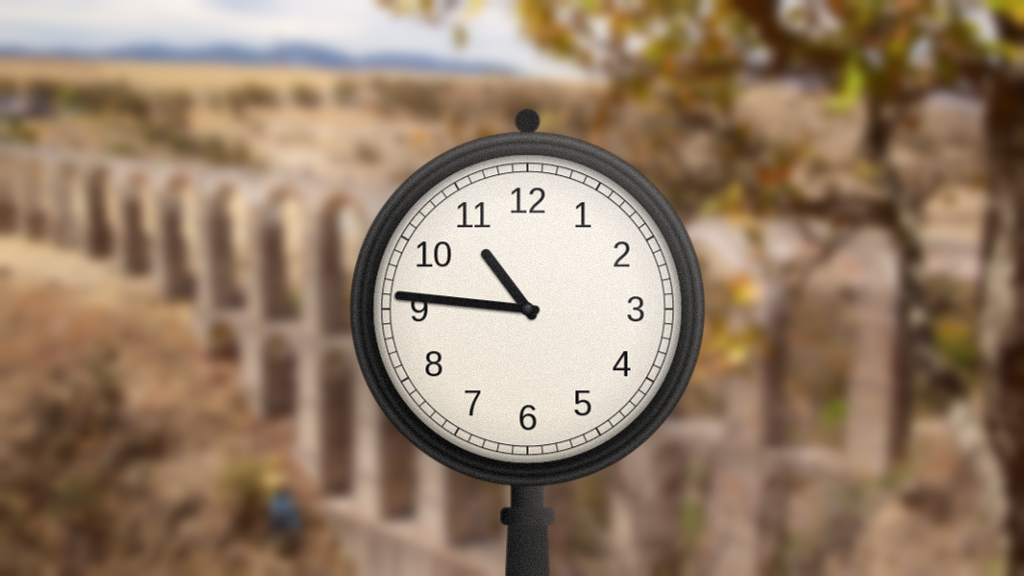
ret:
{"hour": 10, "minute": 46}
